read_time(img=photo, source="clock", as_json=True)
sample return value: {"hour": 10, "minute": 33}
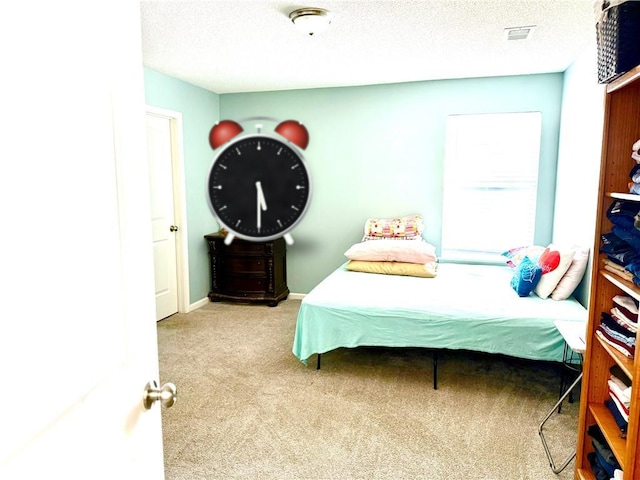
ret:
{"hour": 5, "minute": 30}
